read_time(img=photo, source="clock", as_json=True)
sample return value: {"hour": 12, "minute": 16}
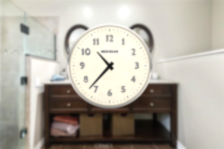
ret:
{"hour": 10, "minute": 37}
